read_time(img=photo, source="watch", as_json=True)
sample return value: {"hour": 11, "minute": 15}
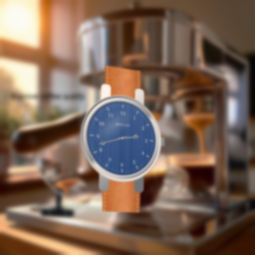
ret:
{"hour": 2, "minute": 42}
